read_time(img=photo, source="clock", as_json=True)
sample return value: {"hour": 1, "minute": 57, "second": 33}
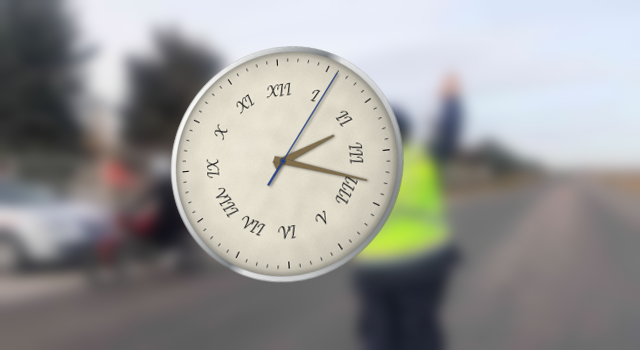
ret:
{"hour": 2, "minute": 18, "second": 6}
